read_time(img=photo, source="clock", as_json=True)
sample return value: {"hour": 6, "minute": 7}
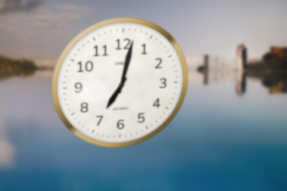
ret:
{"hour": 7, "minute": 2}
